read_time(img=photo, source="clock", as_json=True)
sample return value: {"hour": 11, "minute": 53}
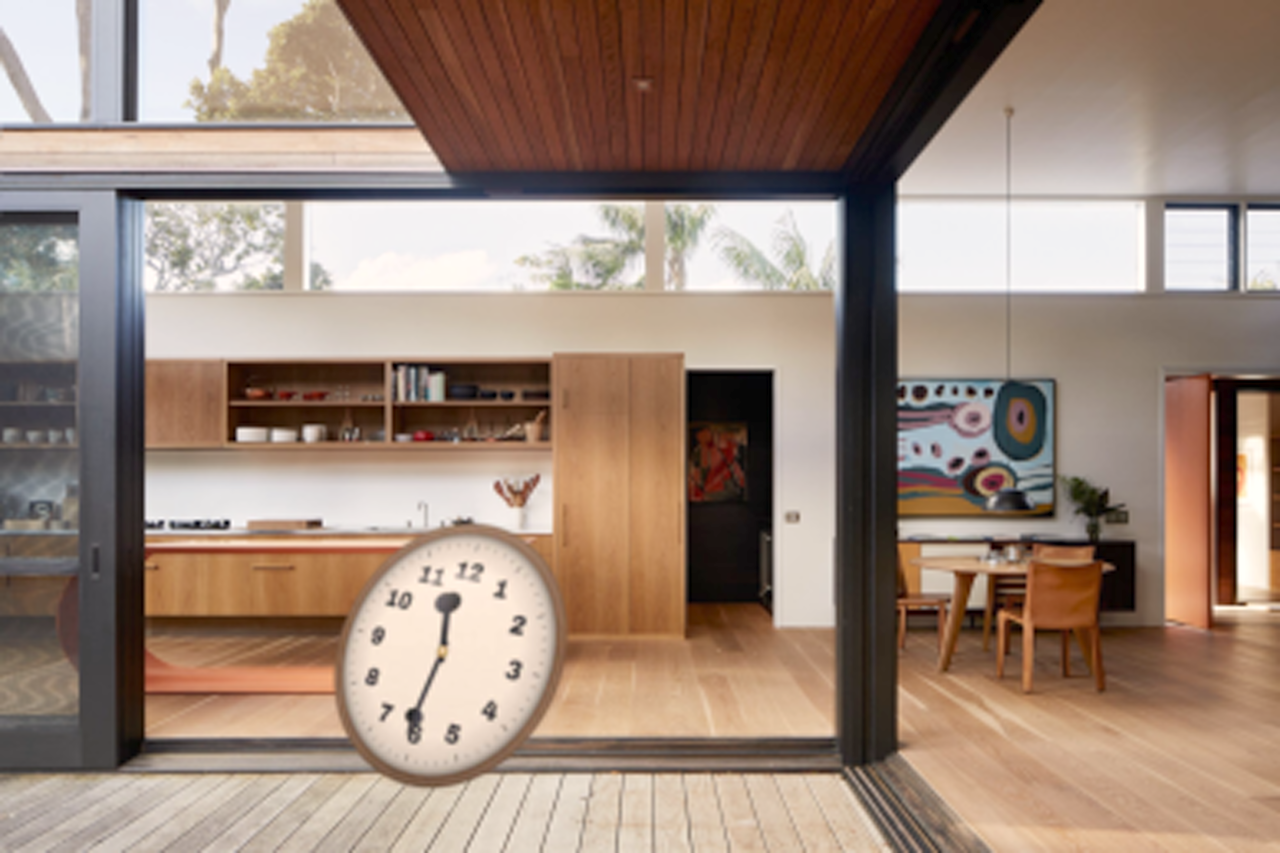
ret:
{"hour": 11, "minute": 31}
